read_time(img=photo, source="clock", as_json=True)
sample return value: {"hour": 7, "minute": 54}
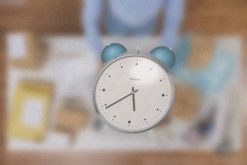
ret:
{"hour": 5, "minute": 39}
